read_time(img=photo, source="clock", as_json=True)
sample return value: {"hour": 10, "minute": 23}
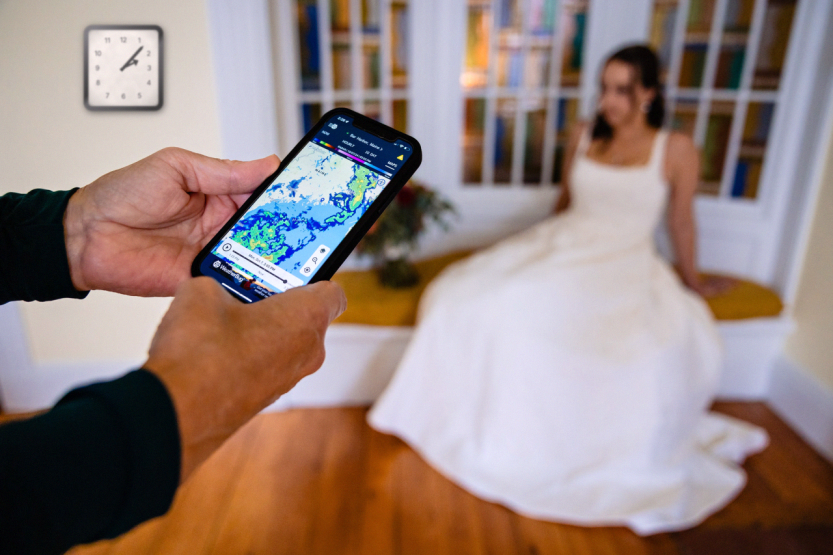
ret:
{"hour": 2, "minute": 7}
